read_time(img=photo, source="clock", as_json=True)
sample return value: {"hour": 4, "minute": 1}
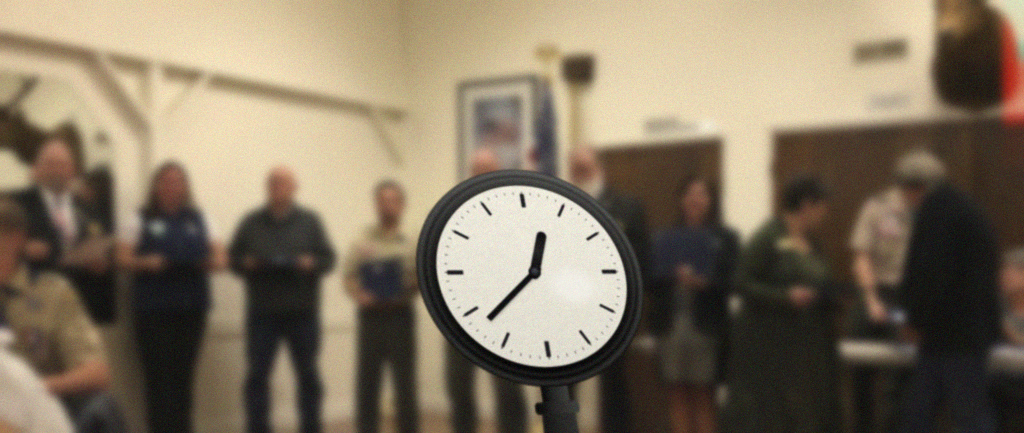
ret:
{"hour": 12, "minute": 38}
